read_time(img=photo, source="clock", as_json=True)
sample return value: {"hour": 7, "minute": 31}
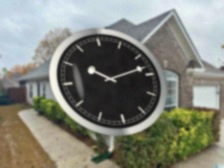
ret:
{"hour": 10, "minute": 13}
